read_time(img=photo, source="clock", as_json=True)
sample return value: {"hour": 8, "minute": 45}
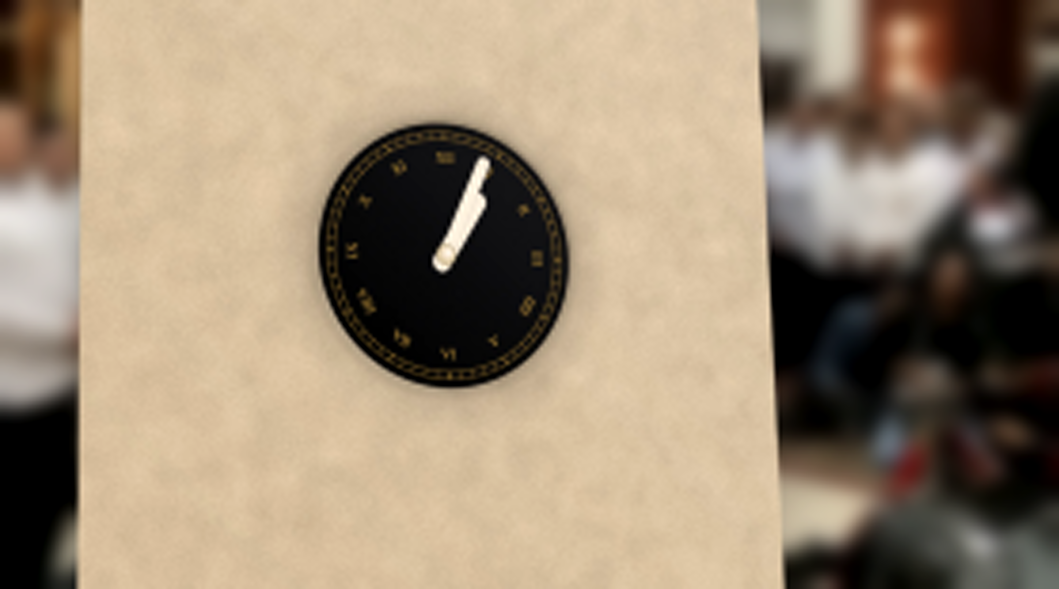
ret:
{"hour": 1, "minute": 4}
